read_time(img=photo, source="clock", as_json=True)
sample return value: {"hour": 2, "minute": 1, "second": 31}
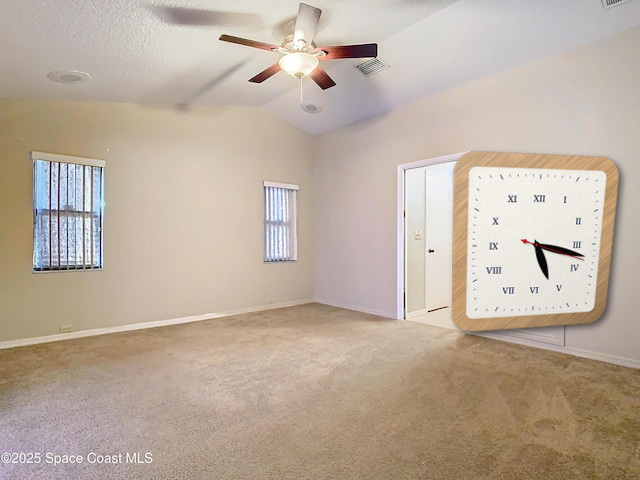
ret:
{"hour": 5, "minute": 17, "second": 18}
